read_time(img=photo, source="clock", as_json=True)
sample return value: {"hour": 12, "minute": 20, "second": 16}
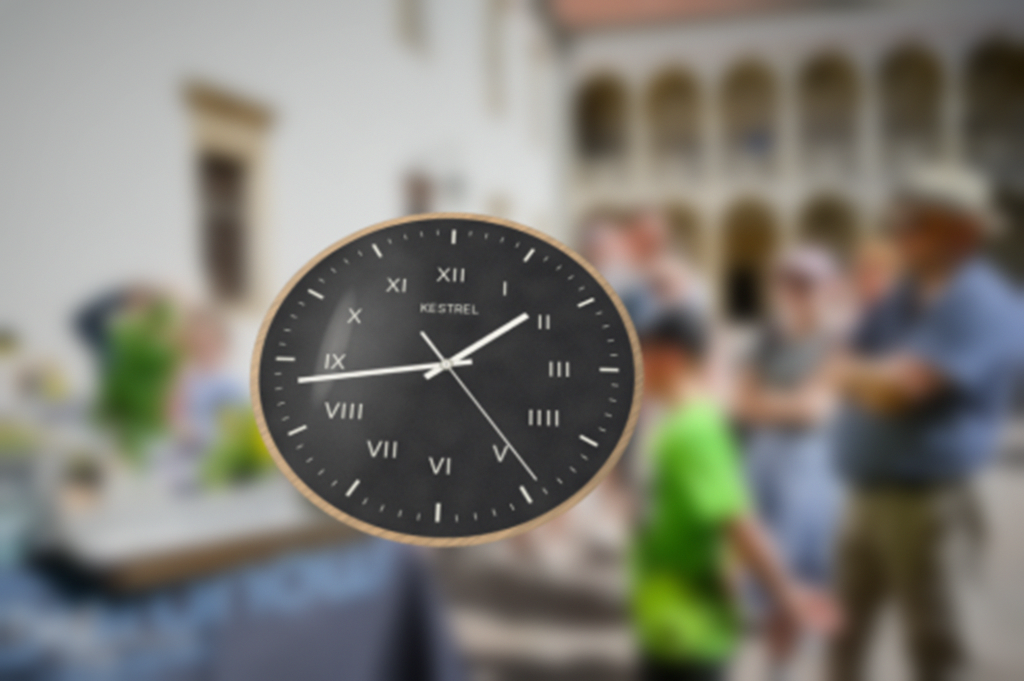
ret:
{"hour": 1, "minute": 43, "second": 24}
